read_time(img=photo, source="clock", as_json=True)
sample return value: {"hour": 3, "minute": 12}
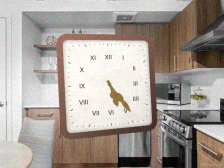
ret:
{"hour": 5, "minute": 24}
